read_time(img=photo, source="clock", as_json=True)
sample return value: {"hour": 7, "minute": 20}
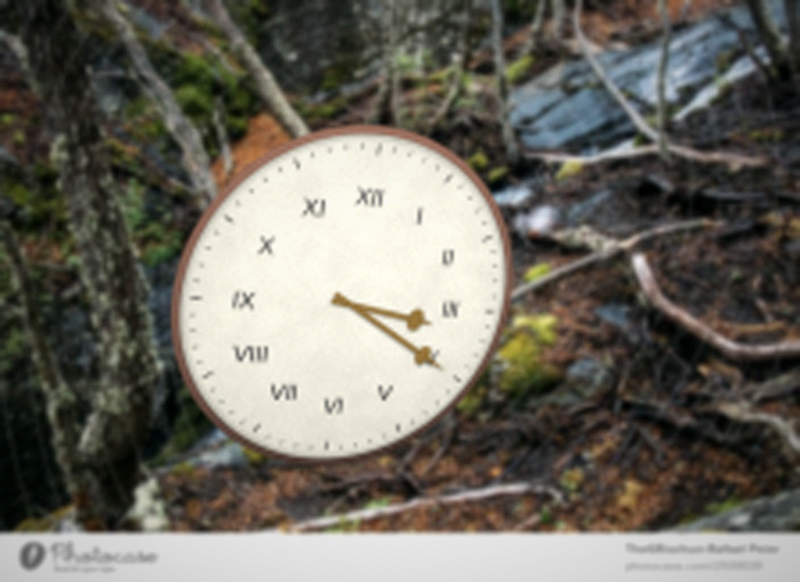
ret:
{"hour": 3, "minute": 20}
